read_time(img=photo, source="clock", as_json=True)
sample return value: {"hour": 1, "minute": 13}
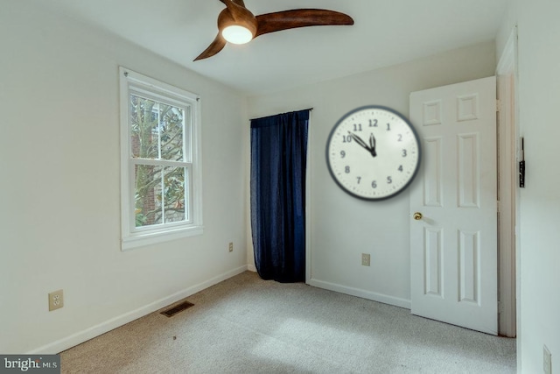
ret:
{"hour": 11, "minute": 52}
